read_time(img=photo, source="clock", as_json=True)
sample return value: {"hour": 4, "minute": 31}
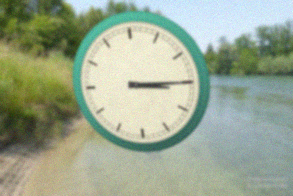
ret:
{"hour": 3, "minute": 15}
